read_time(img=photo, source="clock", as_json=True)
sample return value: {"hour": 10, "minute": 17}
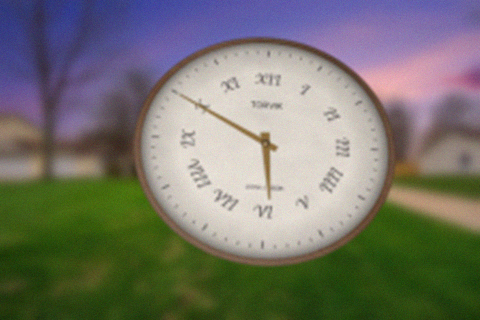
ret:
{"hour": 5, "minute": 50}
